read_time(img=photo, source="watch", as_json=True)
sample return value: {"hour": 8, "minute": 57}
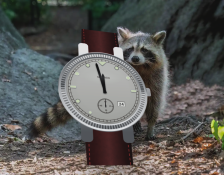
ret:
{"hour": 11, "minute": 58}
